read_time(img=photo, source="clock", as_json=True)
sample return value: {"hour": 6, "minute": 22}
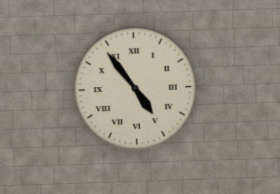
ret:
{"hour": 4, "minute": 54}
